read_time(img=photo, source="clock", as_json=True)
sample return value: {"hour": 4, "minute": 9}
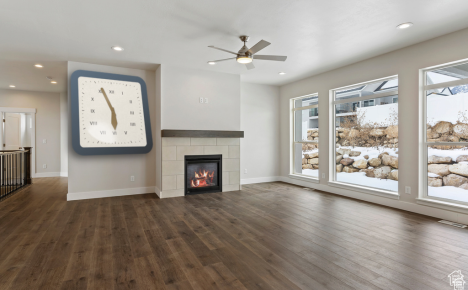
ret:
{"hour": 5, "minute": 56}
